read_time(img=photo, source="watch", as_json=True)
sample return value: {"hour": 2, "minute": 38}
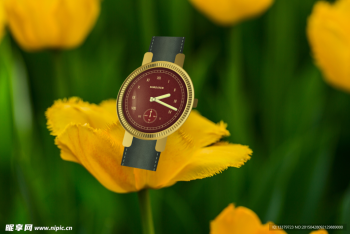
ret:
{"hour": 2, "minute": 18}
